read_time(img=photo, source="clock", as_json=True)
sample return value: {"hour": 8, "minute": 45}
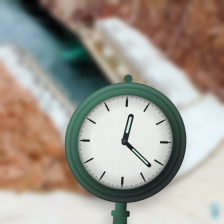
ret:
{"hour": 12, "minute": 22}
